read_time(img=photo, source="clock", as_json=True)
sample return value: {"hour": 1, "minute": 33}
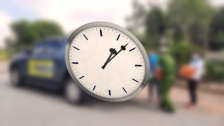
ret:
{"hour": 1, "minute": 8}
